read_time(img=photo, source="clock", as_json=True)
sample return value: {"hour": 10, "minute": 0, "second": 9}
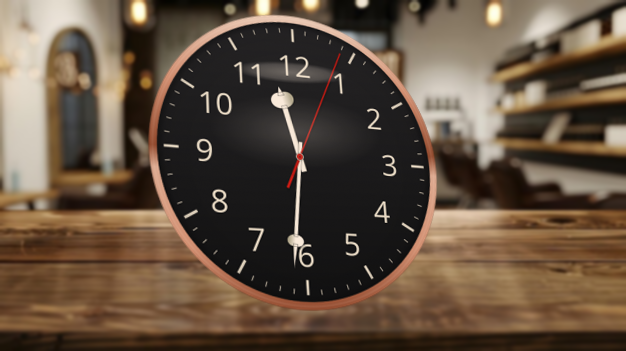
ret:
{"hour": 11, "minute": 31, "second": 4}
